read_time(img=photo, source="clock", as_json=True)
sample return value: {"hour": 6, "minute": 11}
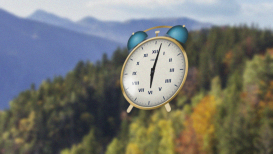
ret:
{"hour": 6, "minute": 2}
